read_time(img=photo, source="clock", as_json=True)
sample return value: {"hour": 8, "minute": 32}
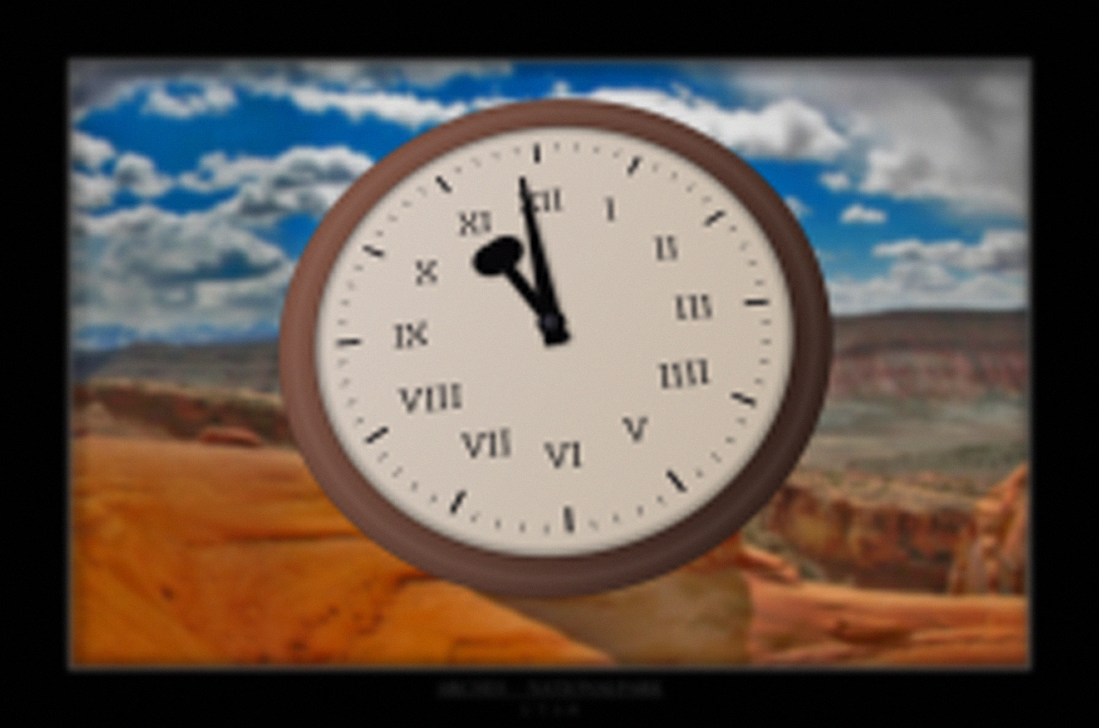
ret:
{"hour": 10, "minute": 59}
